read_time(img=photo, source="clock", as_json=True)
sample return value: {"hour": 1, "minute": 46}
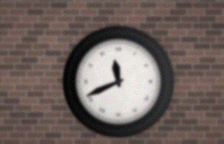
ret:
{"hour": 11, "minute": 41}
